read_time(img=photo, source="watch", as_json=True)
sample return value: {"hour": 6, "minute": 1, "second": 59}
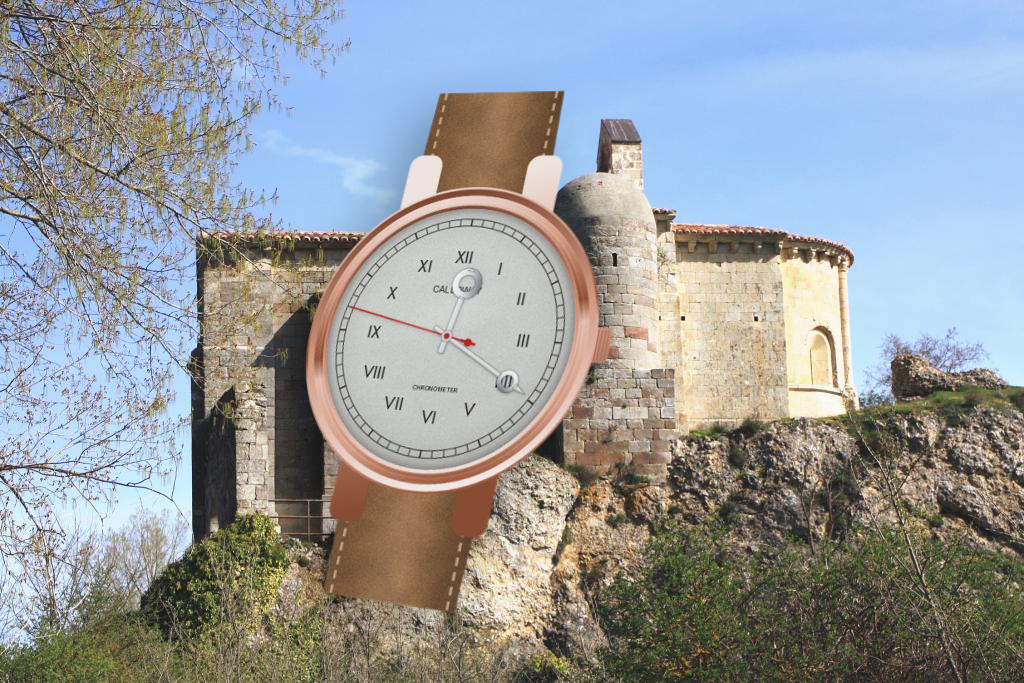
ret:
{"hour": 12, "minute": 19, "second": 47}
